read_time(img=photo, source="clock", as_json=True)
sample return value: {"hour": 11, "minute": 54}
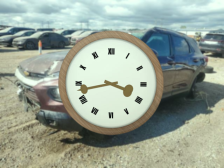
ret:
{"hour": 3, "minute": 43}
